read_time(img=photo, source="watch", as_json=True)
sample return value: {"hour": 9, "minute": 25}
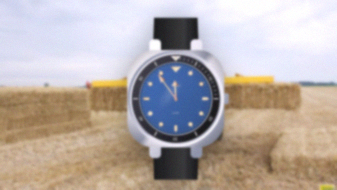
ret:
{"hour": 11, "minute": 54}
